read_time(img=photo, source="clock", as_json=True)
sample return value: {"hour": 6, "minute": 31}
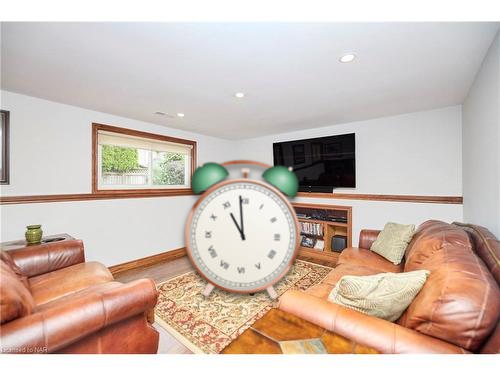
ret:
{"hour": 10, "minute": 59}
